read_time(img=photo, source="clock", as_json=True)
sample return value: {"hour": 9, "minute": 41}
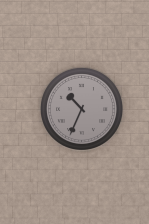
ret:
{"hour": 10, "minute": 34}
